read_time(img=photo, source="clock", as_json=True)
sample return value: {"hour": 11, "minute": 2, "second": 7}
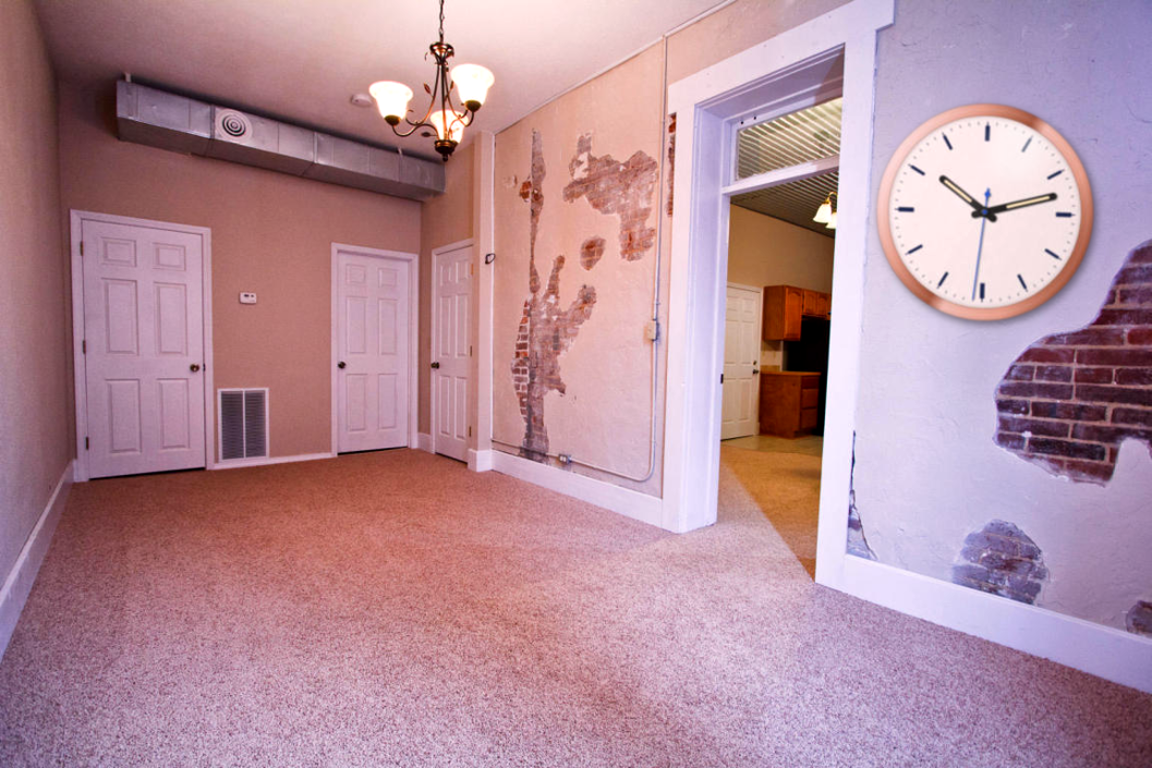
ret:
{"hour": 10, "minute": 12, "second": 31}
